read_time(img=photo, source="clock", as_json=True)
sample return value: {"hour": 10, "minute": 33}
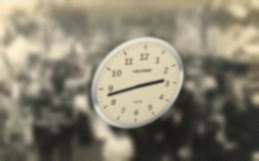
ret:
{"hour": 2, "minute": 43}
